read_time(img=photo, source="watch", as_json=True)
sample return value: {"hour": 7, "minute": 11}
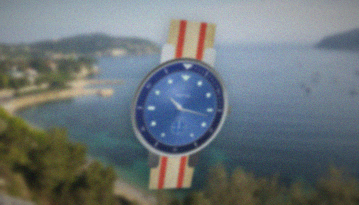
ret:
{"hour": 10, "minute": 17}
